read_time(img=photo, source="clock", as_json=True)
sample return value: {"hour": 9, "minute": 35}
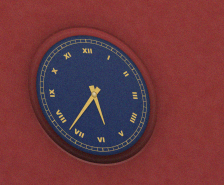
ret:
{"hour": 5, "minute": 37}
